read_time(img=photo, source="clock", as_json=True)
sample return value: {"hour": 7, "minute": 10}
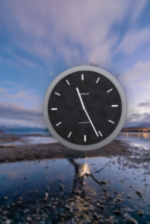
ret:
{"hour": 11, "minute": 26}
